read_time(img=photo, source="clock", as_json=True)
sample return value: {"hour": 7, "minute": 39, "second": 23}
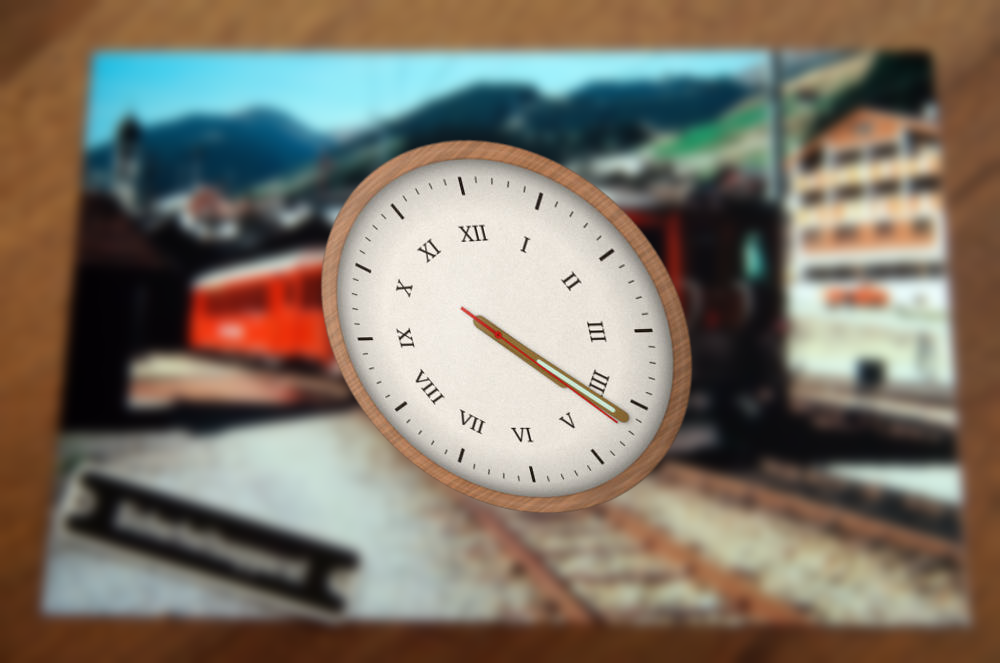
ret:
{"hour": 4, "minute": 21, "second": 22}
